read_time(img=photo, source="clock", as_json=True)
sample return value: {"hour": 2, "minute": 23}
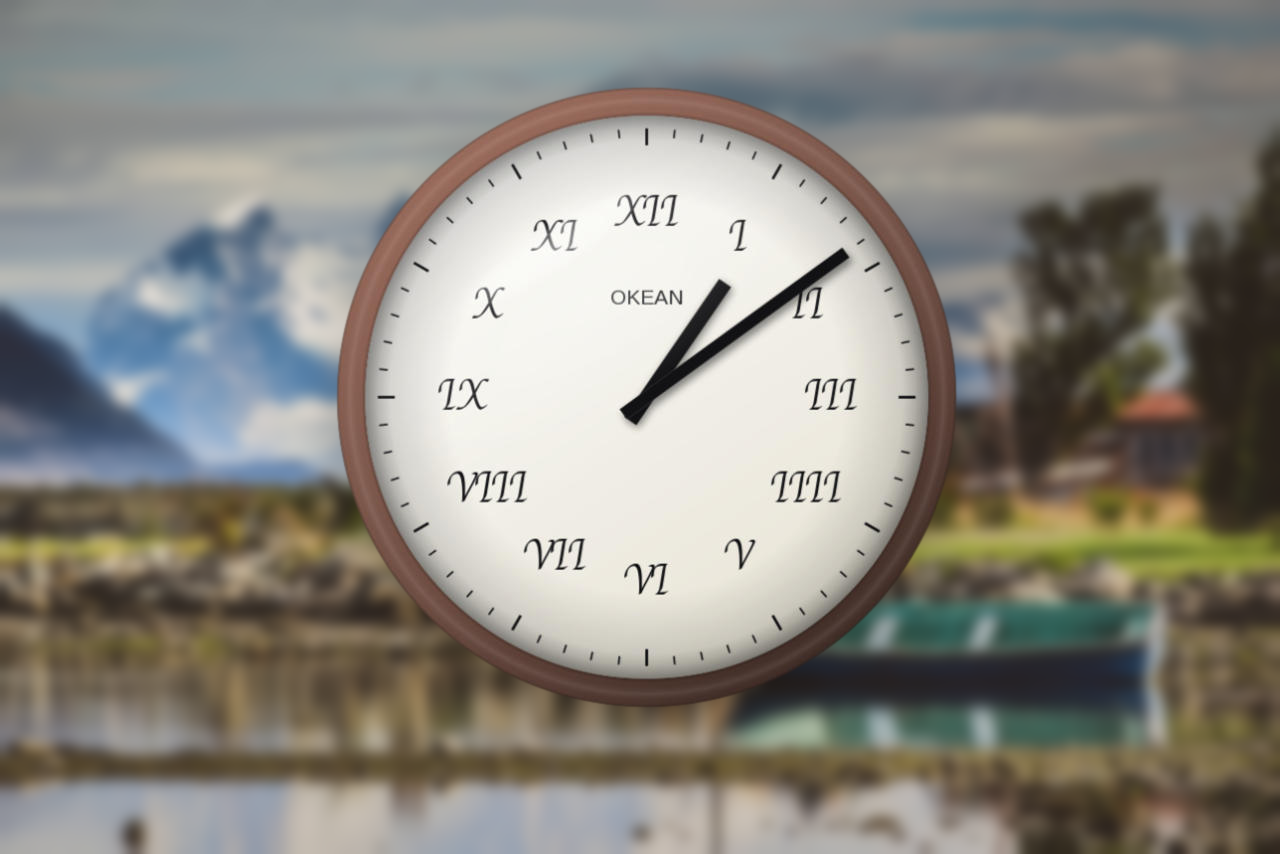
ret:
{"hour": 1, "minute": 9}
